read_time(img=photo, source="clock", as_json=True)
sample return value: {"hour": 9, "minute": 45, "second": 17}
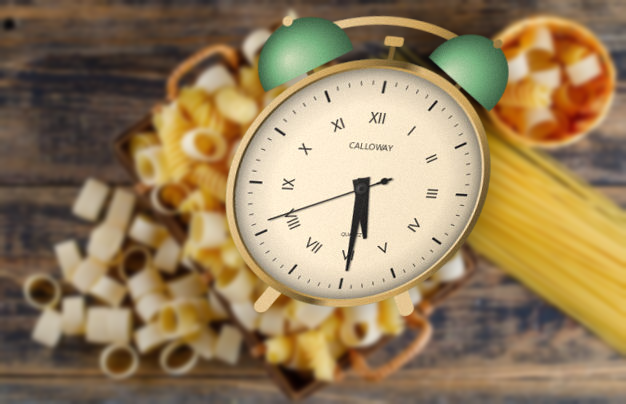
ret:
{"hour": 5, "minute": 29, "second": 41}
